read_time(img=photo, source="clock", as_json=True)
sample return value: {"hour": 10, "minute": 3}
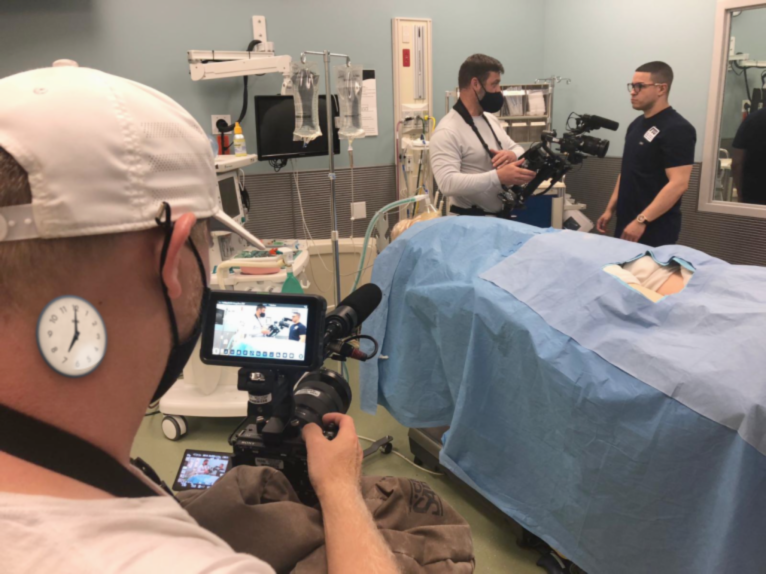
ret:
{"hour": 7, "minute": 0}
